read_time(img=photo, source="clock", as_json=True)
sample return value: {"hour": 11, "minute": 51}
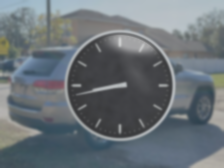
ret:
{"hour": 8, "minute": 43}
